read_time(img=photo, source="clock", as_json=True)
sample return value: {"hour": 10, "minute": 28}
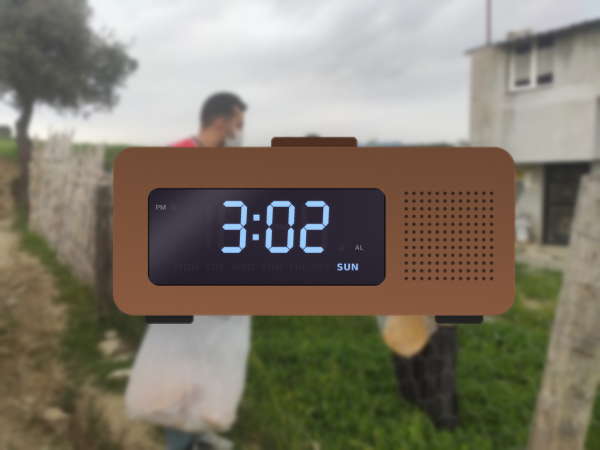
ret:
{"hour": 3, "minute": 2}
